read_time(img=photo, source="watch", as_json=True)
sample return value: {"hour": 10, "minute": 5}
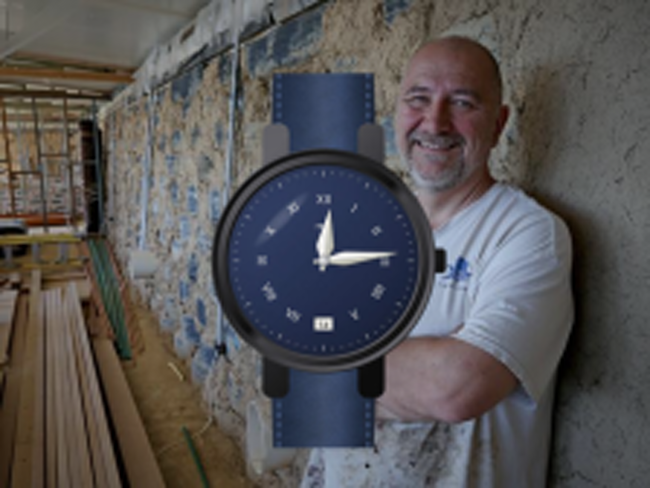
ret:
{"hour": 12, "minute": 14}
